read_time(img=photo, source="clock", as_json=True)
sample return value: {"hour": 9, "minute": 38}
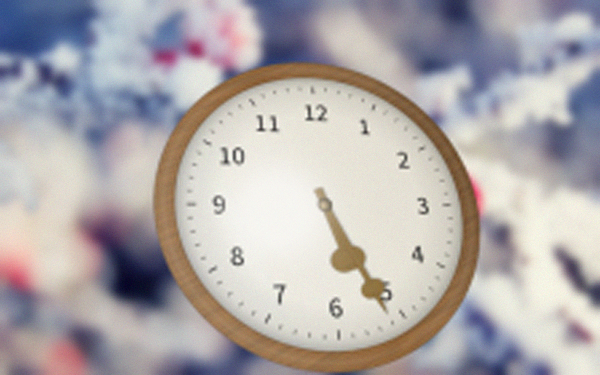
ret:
{"hour": 5, "minute": 26}
